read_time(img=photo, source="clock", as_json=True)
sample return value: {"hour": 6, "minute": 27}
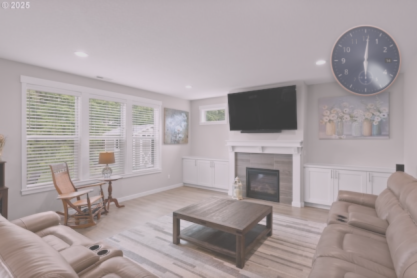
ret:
{"hour": 6, "minute": 1}
